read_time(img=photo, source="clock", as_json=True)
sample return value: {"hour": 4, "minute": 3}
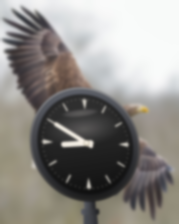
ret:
{"hour": 8, "minute": 50}
